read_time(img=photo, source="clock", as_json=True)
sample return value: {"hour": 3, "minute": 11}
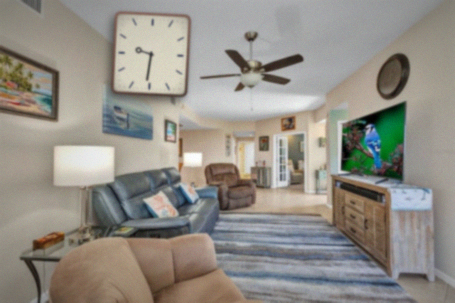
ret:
{"hour": 9, "minute": 31}
